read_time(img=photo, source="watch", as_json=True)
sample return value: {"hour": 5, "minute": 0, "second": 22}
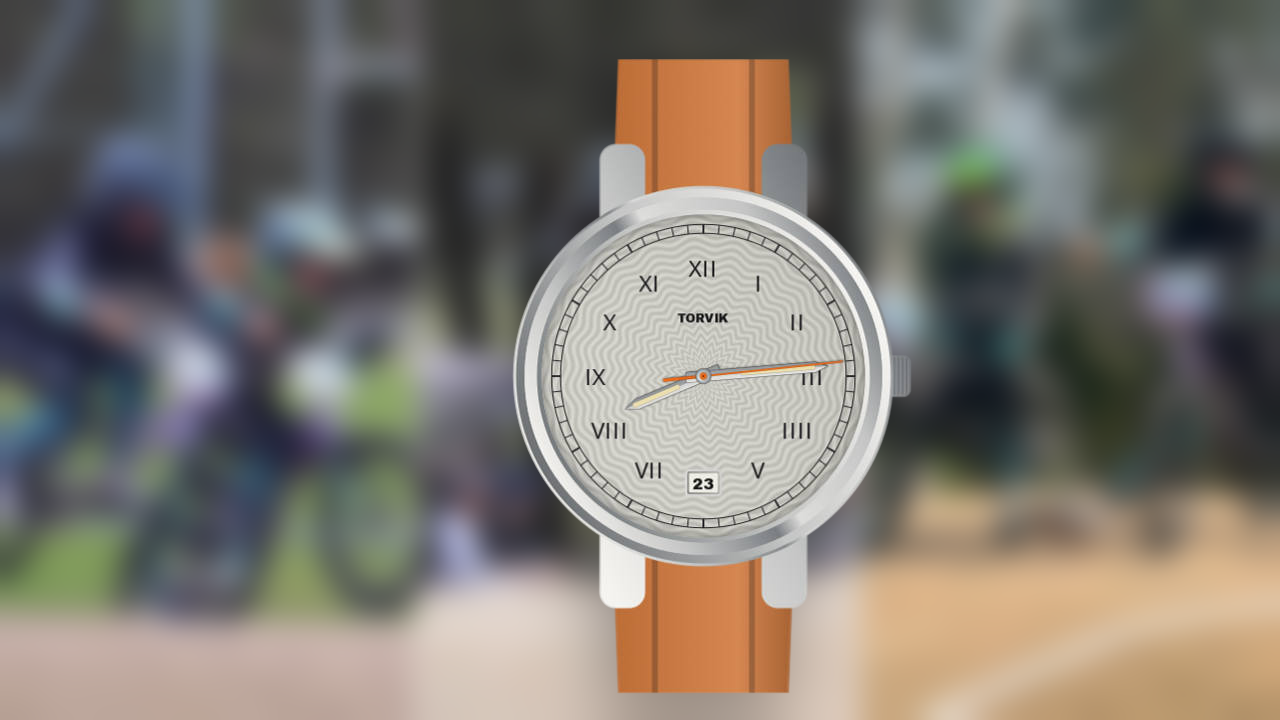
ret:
{"hour": 8, "minute": 14, "second": 14}
